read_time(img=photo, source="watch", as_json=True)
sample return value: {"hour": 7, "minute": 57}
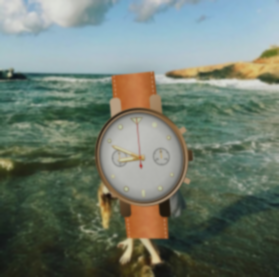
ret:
{"hour": 8, "minute": 49}
